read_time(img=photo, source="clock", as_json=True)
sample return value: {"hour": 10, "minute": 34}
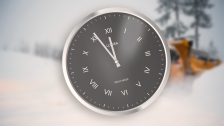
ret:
{"hour": 11, "minute": 56}
